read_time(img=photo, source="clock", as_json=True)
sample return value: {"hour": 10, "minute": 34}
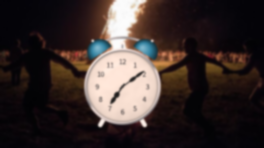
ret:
{"hour": 7, "minute": 9}
